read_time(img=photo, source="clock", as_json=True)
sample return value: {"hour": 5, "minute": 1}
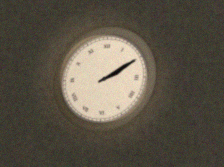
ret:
{"hour": 2, "minute": 10}
